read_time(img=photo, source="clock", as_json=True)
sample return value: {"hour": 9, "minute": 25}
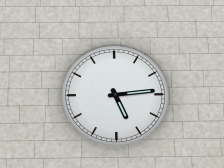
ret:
{"hour": 5, "minute": 14}
